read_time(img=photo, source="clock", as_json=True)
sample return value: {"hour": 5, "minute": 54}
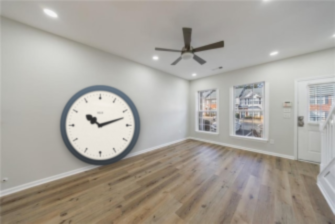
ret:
{"hour": 10, "minute": 12}
